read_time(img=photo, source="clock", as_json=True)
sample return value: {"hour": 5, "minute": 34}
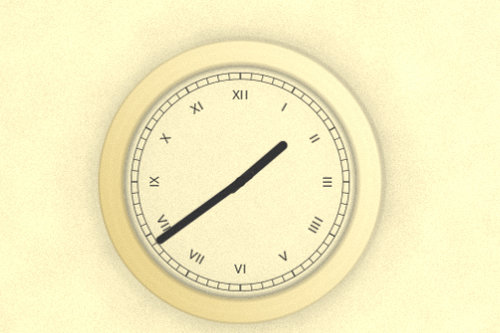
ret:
{"hour": 1, "minute": 39}
